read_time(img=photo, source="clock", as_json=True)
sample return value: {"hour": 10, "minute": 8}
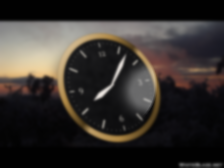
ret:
{"hour": 8, "minute": 7}
